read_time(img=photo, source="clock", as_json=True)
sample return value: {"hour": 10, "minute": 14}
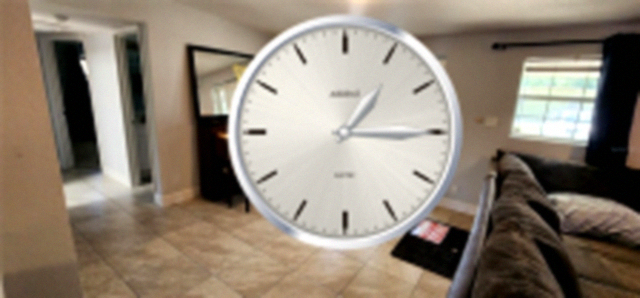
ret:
{"hour": 1, "minute": 15}
